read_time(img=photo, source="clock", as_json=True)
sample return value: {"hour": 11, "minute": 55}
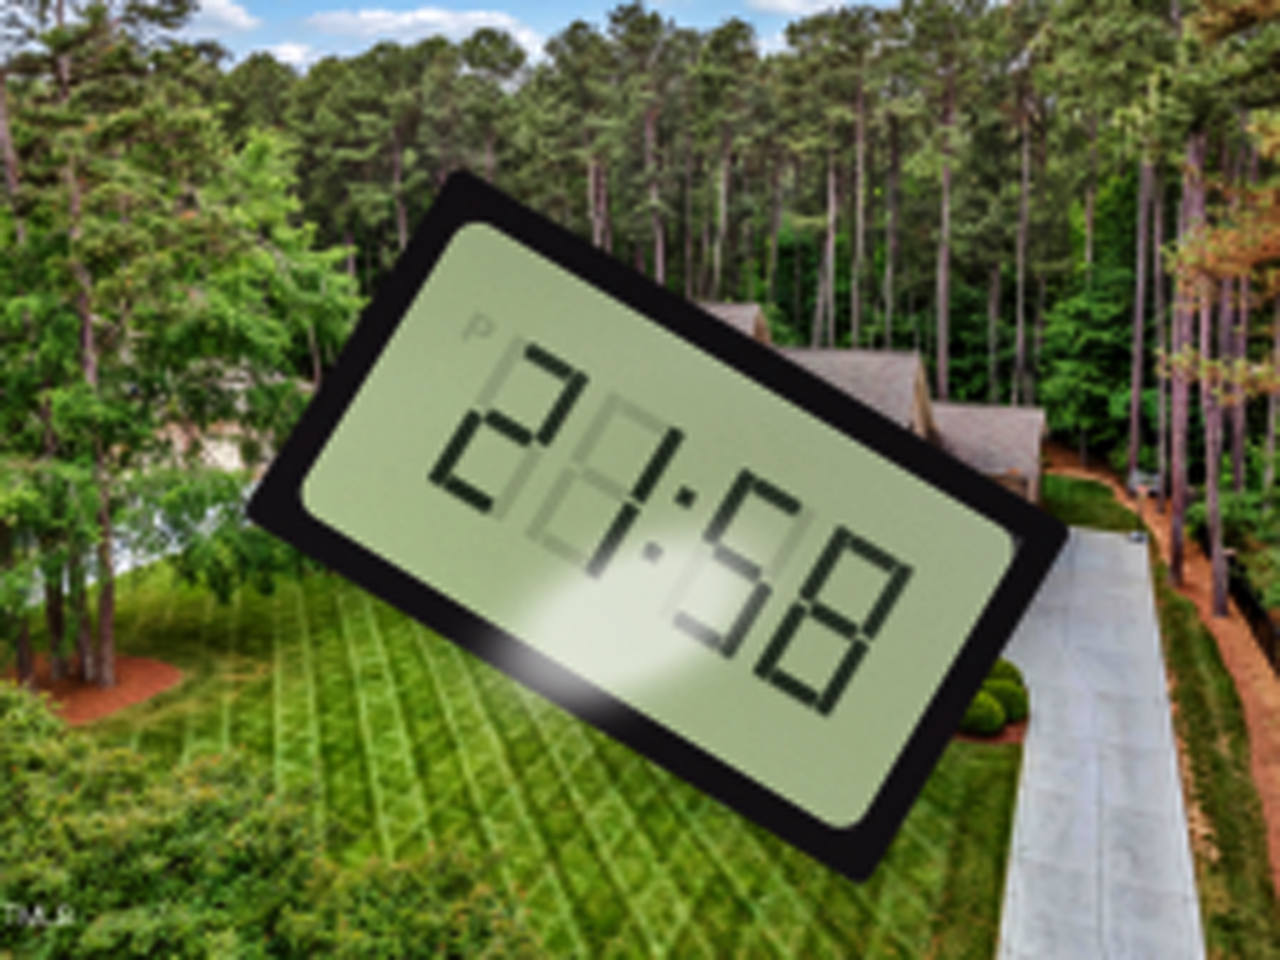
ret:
{"hour": 21, "minute": 58}
